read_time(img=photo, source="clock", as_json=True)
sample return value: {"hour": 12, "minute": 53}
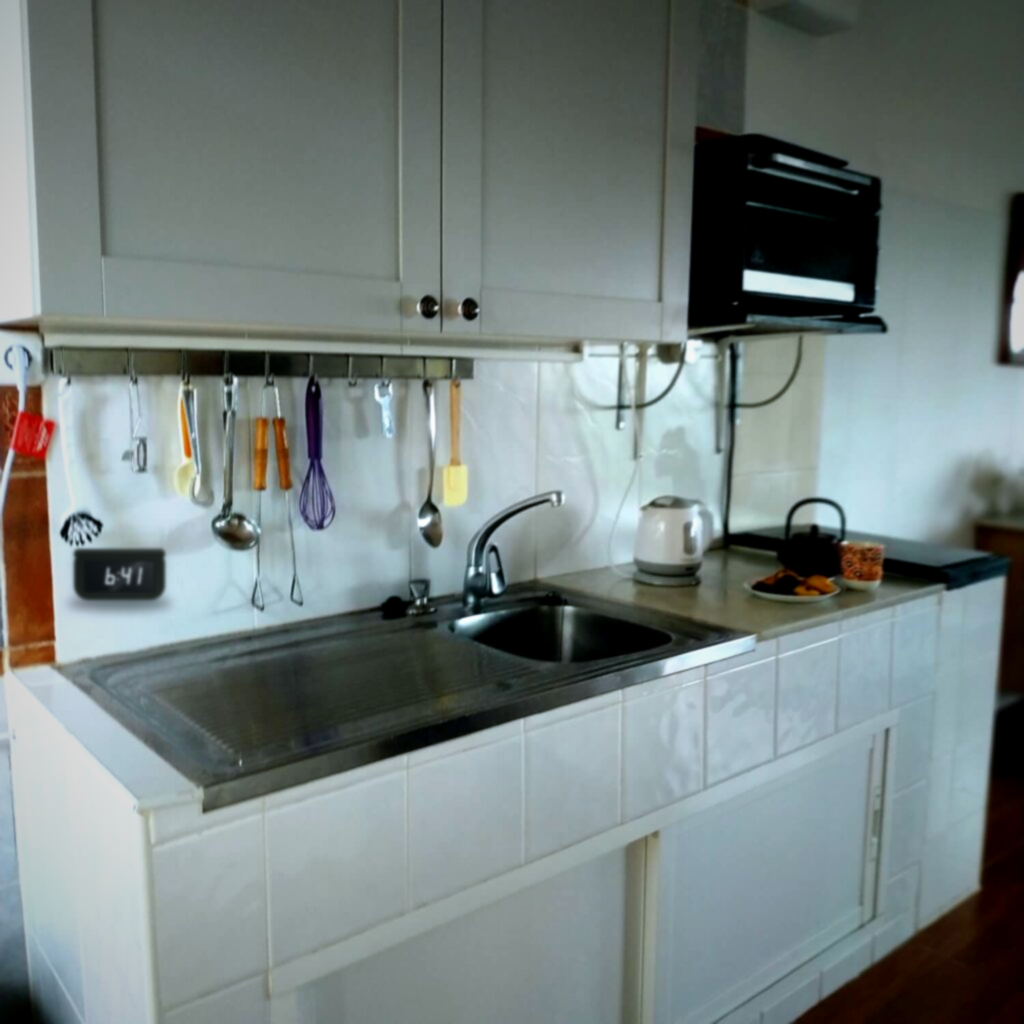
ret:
{"hour": 6, "minute": 41}
